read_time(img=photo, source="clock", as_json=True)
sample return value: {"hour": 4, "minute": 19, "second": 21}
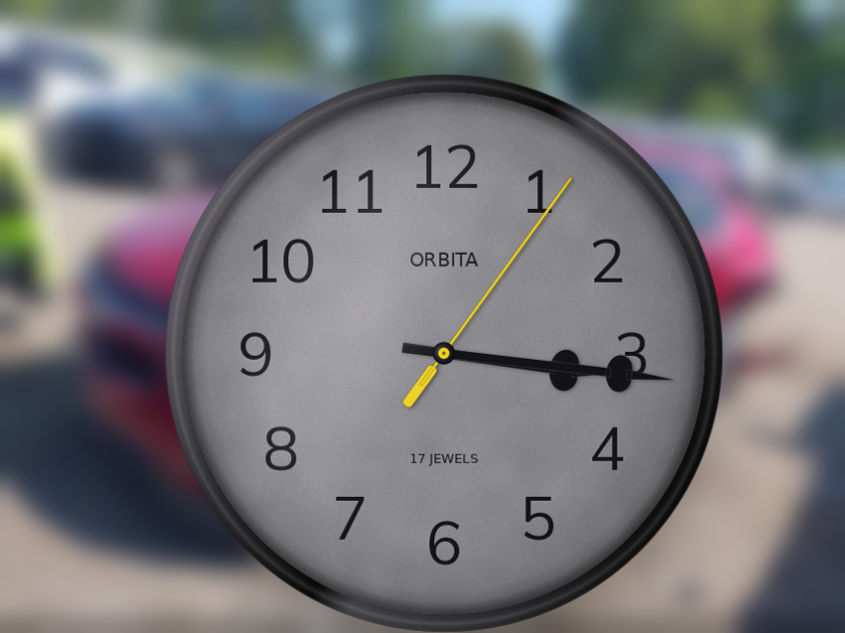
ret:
{"hour": 3, "minute": 16, "second": 6}
